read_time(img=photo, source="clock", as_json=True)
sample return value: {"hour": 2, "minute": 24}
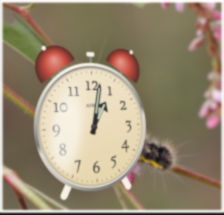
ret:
{"hour": 1, "minute": 2}
